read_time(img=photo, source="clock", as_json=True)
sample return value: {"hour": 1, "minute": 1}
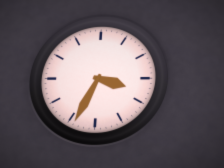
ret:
{"hour": 3, "minute": 34}
